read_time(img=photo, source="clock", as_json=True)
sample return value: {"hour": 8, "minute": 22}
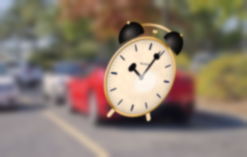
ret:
{"hour": 10, "minute": 4}
